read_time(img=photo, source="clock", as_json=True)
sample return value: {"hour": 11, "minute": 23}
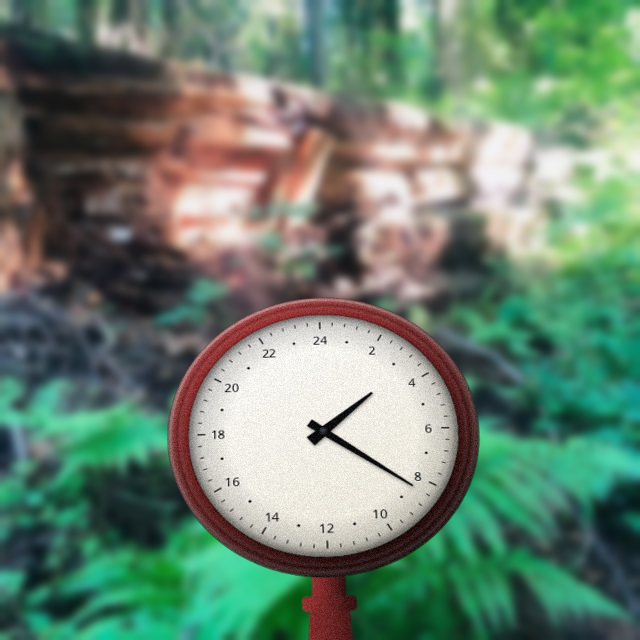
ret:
{"hour": 3, "minute": 21}
